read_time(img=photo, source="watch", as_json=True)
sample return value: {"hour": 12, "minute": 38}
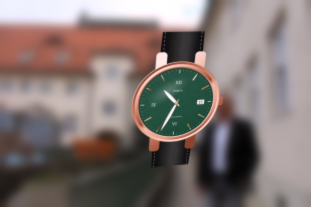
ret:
{"hour": 10, "minute": 34}
